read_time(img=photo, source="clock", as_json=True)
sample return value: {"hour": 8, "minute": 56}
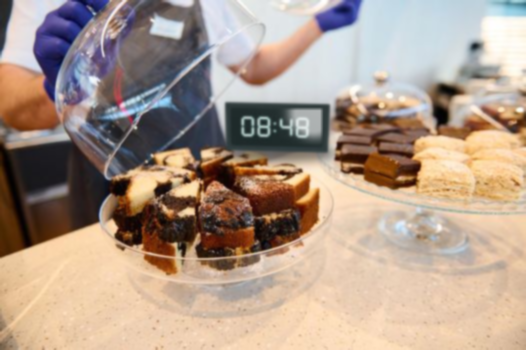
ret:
{"hour": 8, "minute": 48}
